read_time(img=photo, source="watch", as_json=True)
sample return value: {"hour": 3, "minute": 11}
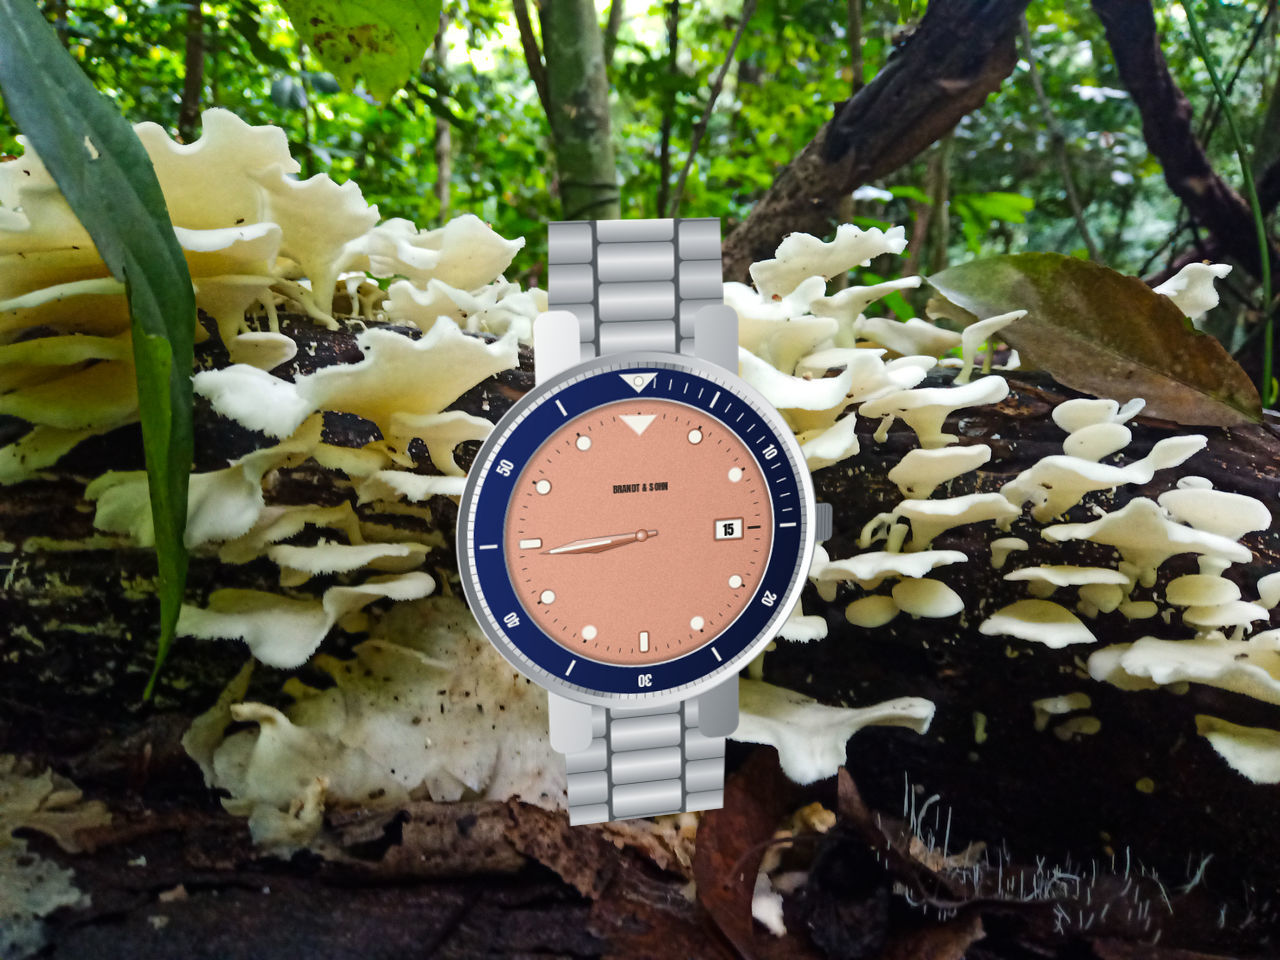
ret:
{"hour": 8, "minute": 44}
